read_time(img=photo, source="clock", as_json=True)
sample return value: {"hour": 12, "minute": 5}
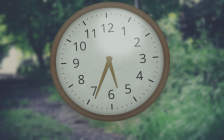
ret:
{"hour": 5, "minute": 34}
